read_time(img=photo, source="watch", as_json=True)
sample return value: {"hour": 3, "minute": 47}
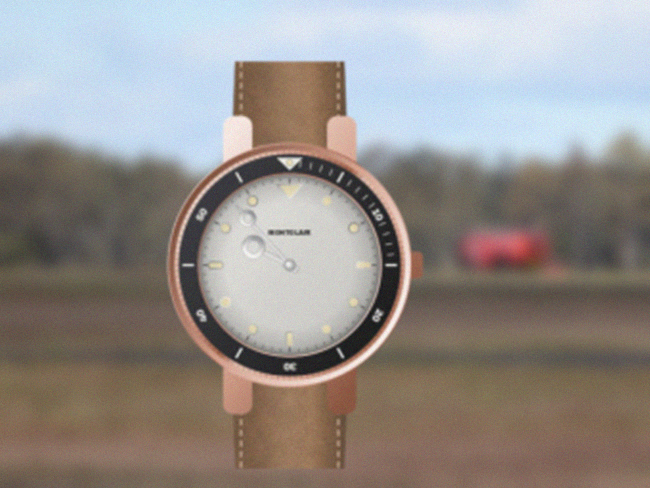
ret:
{"hour": 9, "minute": 53}
